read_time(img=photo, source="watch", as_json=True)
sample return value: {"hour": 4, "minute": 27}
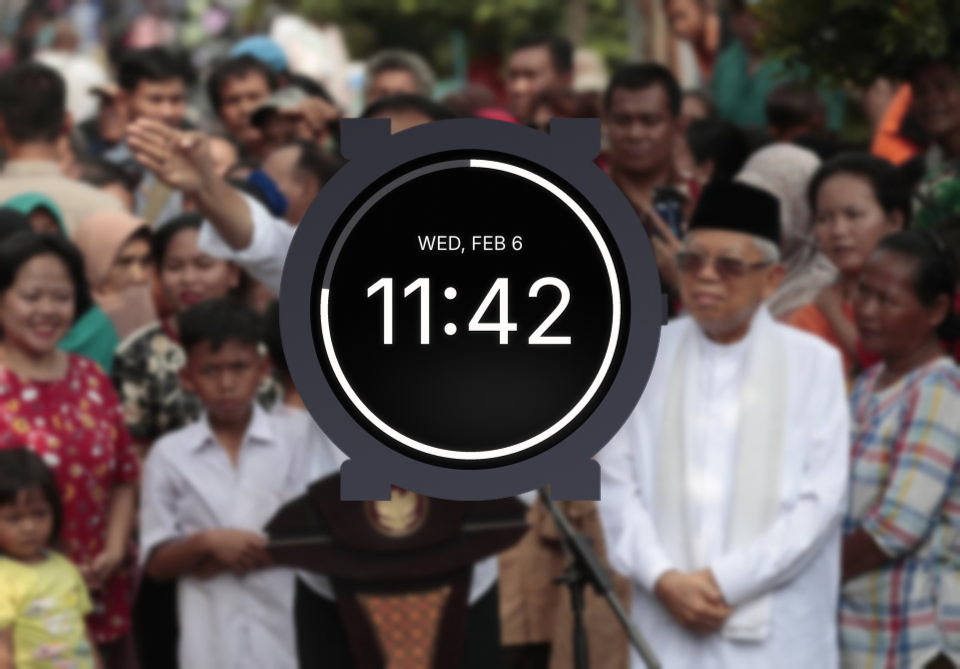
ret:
{"hour": 11, "minute": 42}
